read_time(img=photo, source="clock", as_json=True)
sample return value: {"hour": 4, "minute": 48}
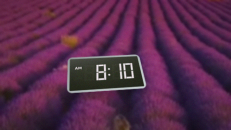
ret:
{"hour": 8, "minute": 10}
